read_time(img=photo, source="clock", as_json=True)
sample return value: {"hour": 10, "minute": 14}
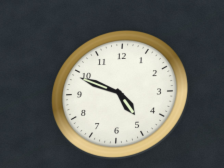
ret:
{"hour": 4, "minute": 49}
